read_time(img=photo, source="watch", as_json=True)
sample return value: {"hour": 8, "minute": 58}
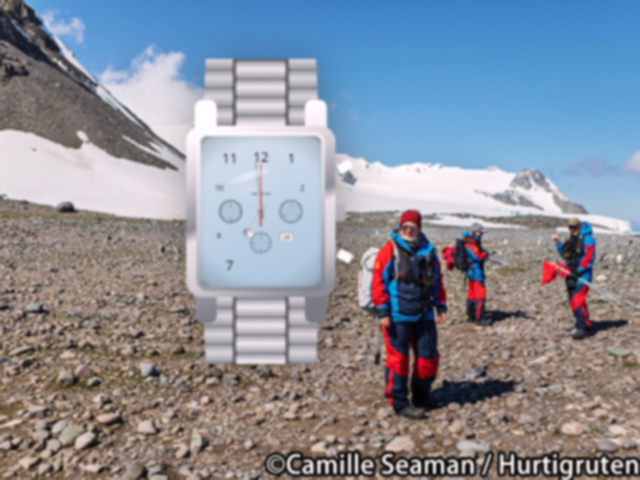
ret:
{"hour": 6, "minute": 59}
